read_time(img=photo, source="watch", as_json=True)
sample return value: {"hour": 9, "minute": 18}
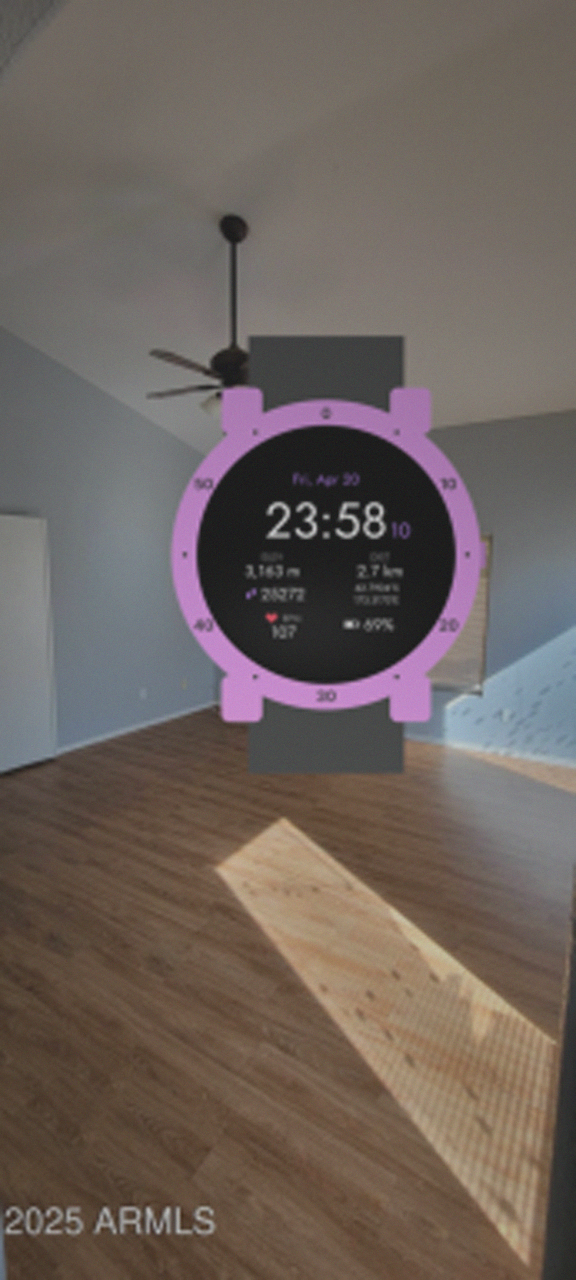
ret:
{"hour": 23, "minute": 58}
